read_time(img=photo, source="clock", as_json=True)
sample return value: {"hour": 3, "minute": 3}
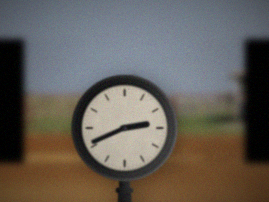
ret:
{"hour": 2, "minute": 41}
